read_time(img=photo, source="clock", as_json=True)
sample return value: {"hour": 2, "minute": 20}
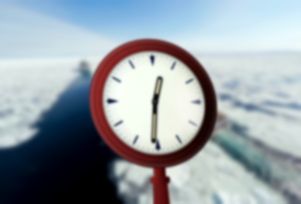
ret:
{"hour": 12, "minute": 31}
